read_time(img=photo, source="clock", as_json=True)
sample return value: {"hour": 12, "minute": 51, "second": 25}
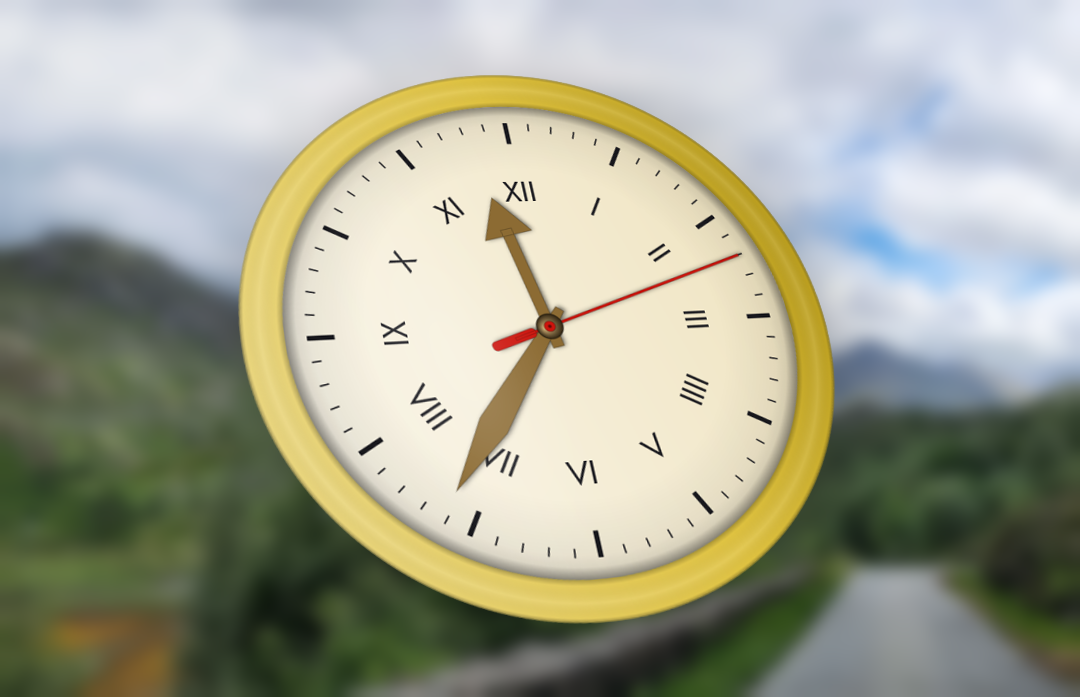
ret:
{"hour": 11, "minute": 36, "second": 12}
